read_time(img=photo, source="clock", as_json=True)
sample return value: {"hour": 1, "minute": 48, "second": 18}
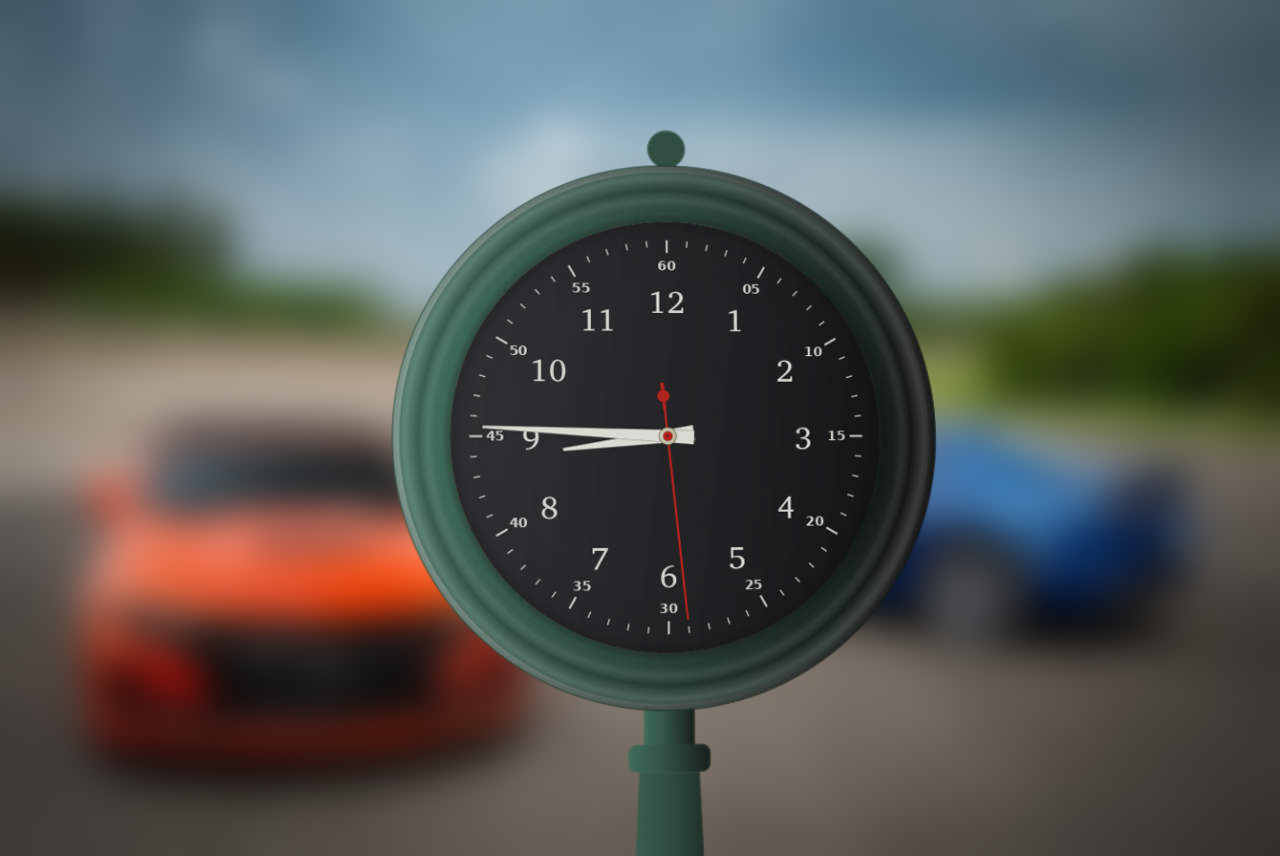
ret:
{"hour": 8, "minute": 45, "second": 29}
